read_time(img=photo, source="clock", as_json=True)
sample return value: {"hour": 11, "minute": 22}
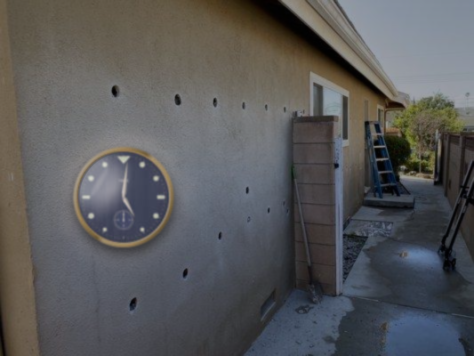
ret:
{"hour": 5, "minute": 1}
